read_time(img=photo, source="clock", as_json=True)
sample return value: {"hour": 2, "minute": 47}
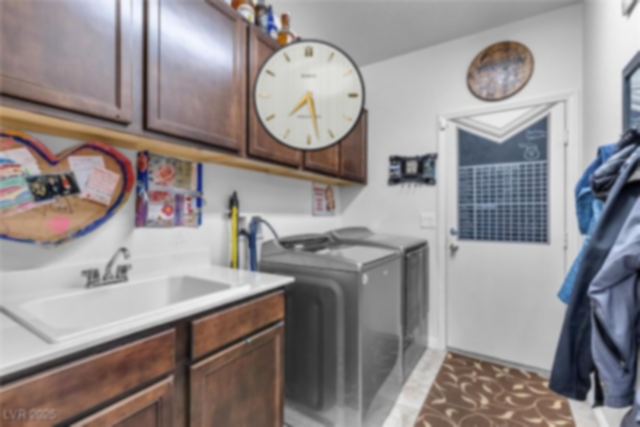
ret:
{"hour": 7, "minute": 28}
